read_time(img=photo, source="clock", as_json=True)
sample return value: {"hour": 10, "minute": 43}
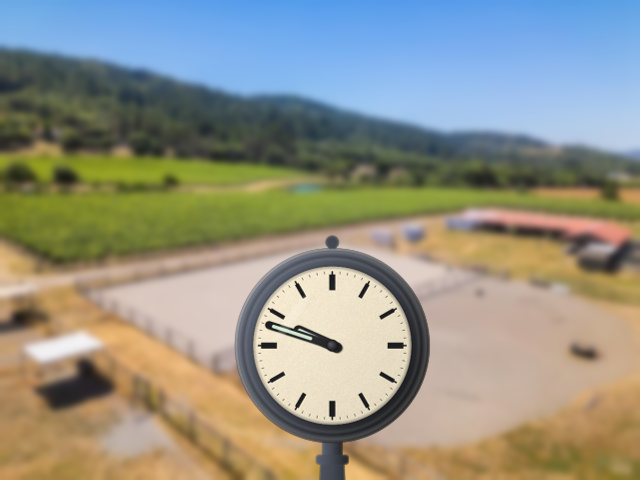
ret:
{"hour": 9, "minute": 48}
